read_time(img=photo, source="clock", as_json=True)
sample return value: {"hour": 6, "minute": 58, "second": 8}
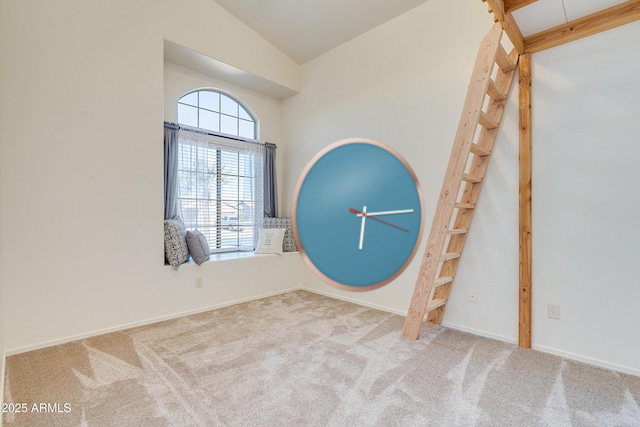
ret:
{"hour": 6, "minute": 14, "second": 18}
